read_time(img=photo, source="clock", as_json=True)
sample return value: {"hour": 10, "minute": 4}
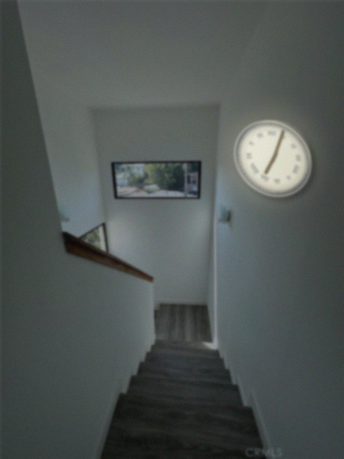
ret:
{"hour": 7, "minute": 4}
